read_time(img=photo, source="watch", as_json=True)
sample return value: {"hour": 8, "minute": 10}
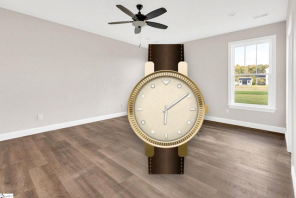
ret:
{"hour": 6, "minute": 9}
